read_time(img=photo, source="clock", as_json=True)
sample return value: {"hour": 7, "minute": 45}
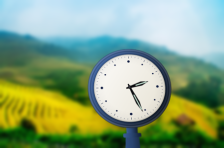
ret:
{"hour": 2, "minute": 26}
